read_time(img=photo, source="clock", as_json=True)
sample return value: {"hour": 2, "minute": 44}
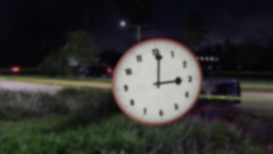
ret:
{"hour": 3, "minute": 1}
